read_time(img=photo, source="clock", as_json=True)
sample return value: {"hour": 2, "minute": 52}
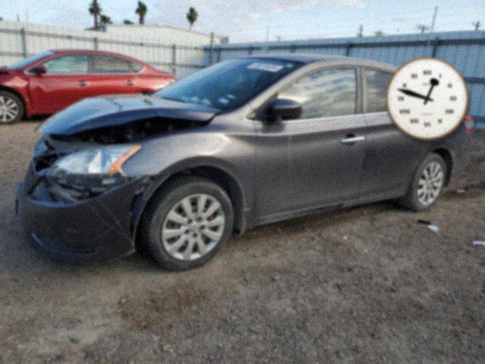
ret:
{"hour": 12, "minute": 48}
